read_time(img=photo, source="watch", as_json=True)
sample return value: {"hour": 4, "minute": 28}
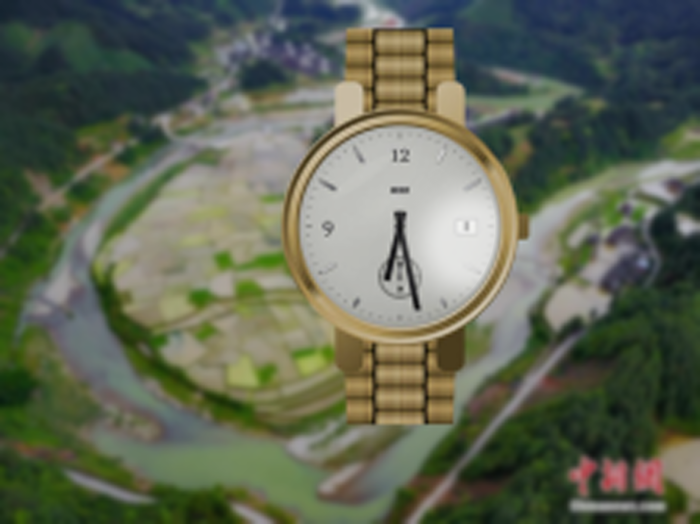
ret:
{"hour": 6, "minute": 28}
